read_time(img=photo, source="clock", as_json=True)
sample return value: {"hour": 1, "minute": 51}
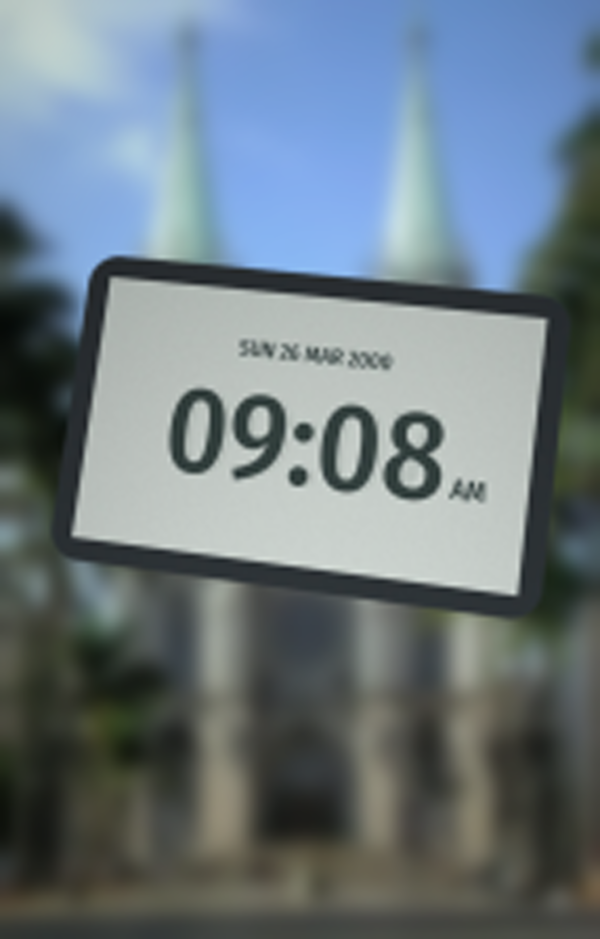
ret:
{"hour": 9, "minute": 8}
